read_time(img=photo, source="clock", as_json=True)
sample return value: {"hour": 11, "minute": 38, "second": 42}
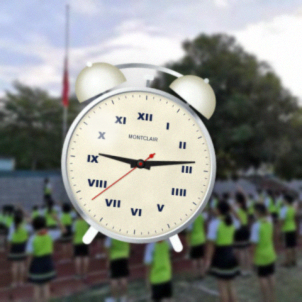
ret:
{"hour": 9, "minute": 13, "second": 38}
